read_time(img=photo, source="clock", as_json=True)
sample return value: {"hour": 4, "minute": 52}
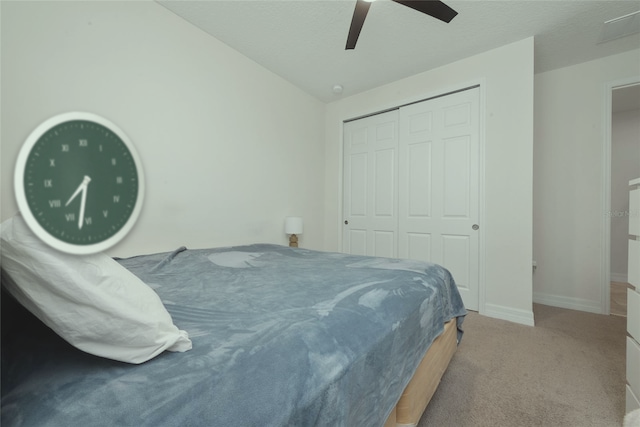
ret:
{"hour": 7, "minute": 32}
